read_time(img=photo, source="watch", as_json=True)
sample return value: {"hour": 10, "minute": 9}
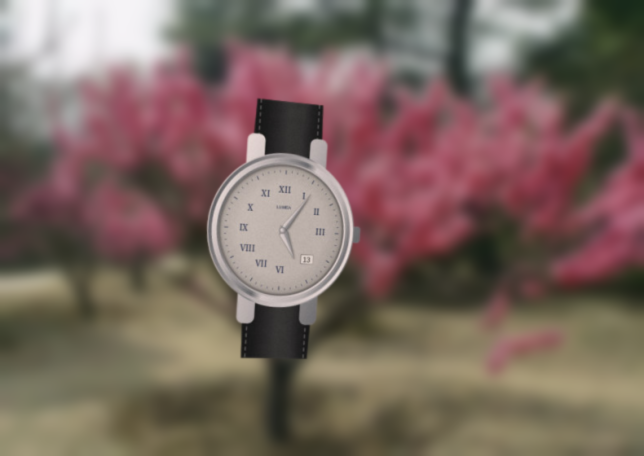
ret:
{"hour": 5, "minute": 6}
